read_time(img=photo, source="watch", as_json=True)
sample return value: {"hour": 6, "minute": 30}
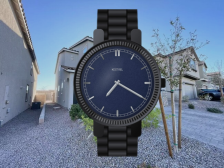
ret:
{"hour": 7, "minute": 20}
